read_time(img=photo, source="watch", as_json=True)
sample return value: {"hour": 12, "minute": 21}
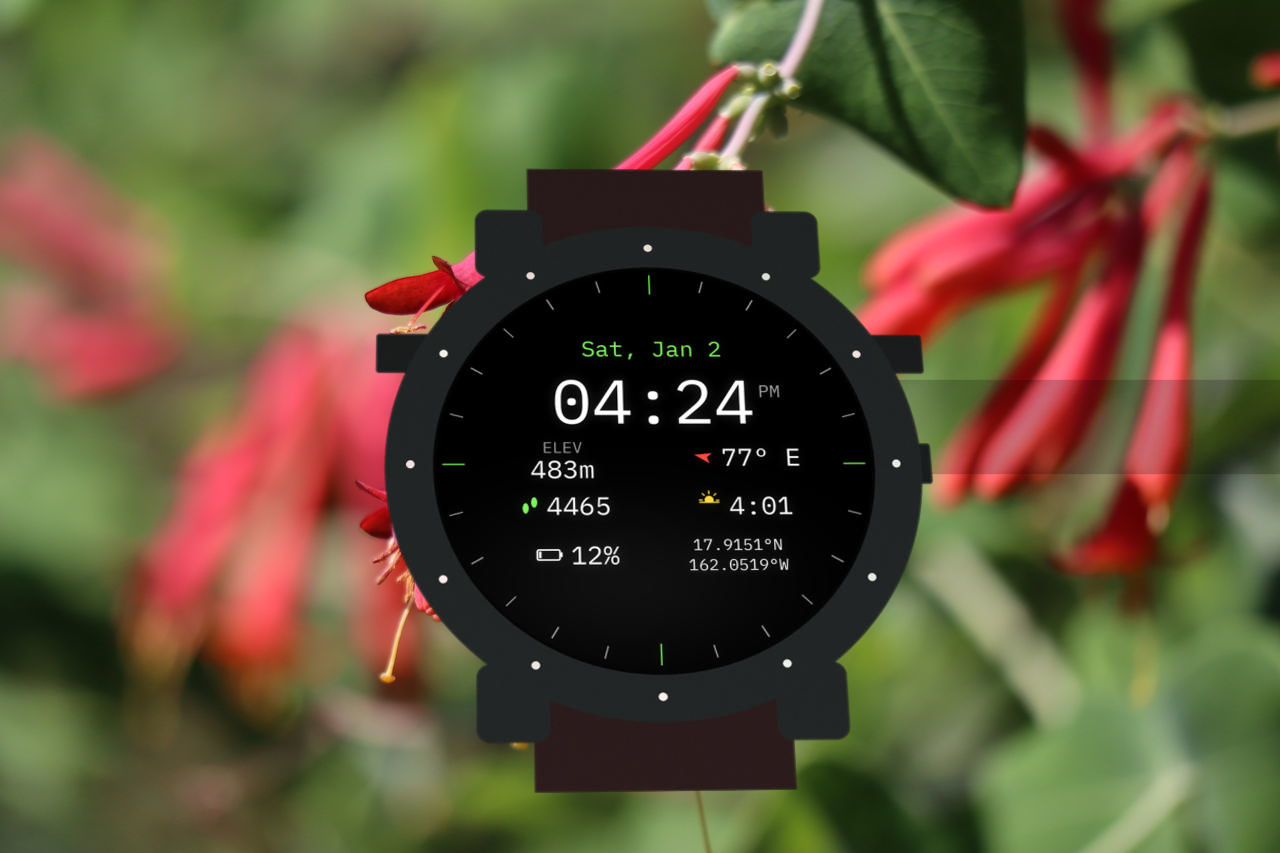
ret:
{"hour": 4, "minute": 24}
